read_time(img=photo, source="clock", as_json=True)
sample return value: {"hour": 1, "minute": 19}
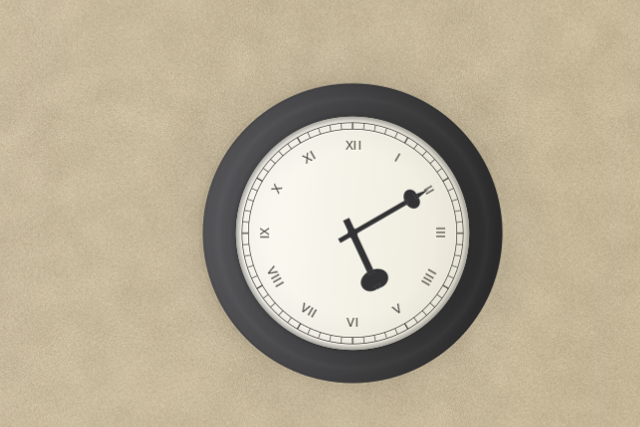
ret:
{"hour": 5, "minute": 10}
